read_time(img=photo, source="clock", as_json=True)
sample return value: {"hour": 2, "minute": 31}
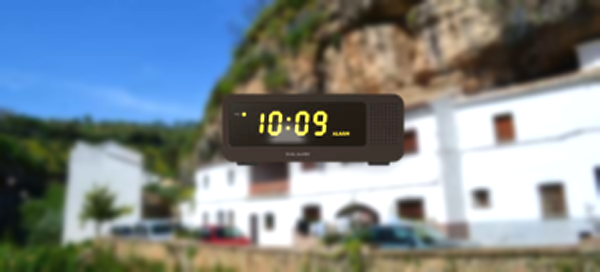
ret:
{"hour": 10, "minute": 9}
